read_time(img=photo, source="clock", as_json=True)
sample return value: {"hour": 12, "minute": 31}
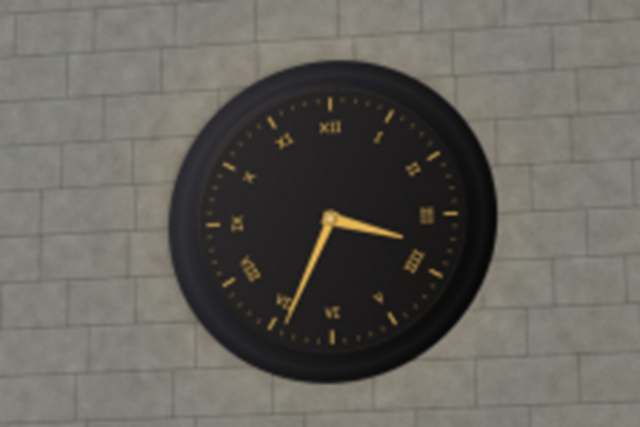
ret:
{"hour": 3, "minute": 34}
